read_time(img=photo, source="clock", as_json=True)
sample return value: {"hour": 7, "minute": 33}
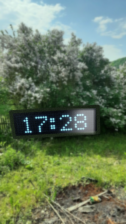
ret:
{"hour": 17, "minute": 28}
